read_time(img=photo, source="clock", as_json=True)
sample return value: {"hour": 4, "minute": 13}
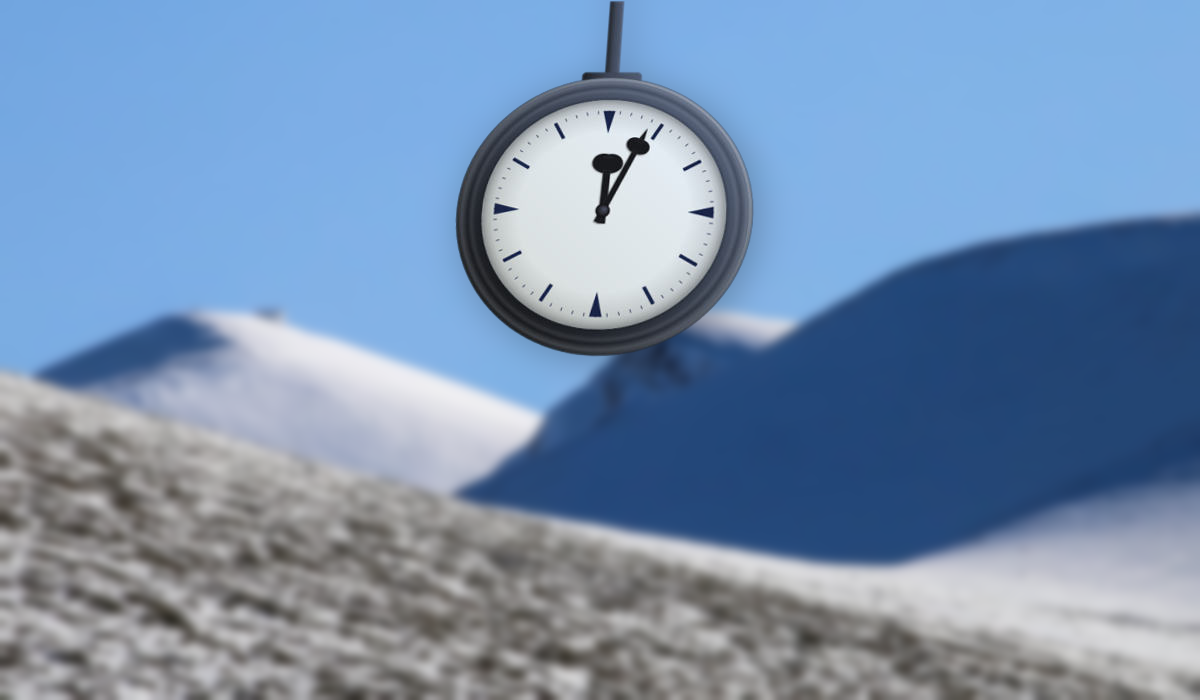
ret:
{"hour": 12, "minute": 4}
